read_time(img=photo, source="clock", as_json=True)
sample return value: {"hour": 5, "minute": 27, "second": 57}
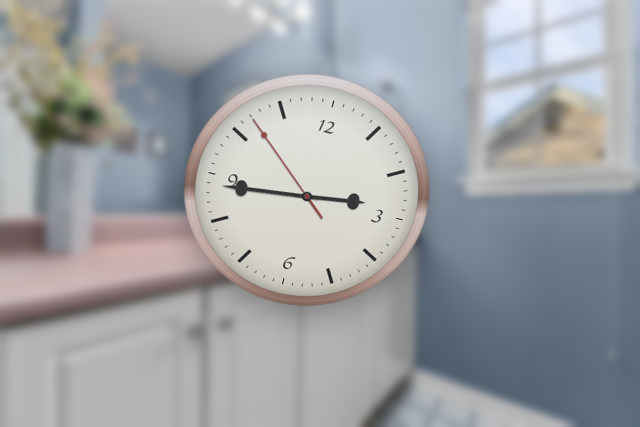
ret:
{"hour": 2, "minute": 43, "second": 52}
